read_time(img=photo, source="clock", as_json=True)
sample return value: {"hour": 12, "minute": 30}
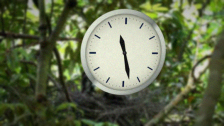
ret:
{"hour": 11, "minute": 28}
